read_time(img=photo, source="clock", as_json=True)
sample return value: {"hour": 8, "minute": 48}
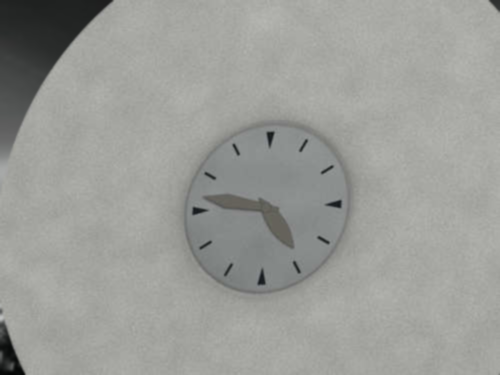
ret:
{"hour": 4, "minute": 47}
